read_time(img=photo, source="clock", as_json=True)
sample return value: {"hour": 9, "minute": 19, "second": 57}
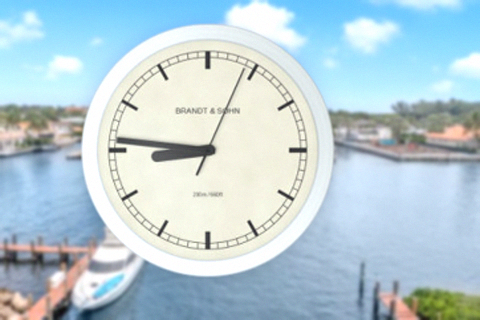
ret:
{"hour": 8, "minute": 46, "second": 4}
